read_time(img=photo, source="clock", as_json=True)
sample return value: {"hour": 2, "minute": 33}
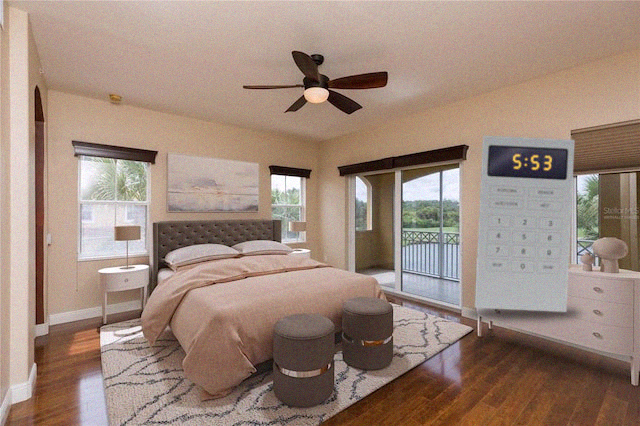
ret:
{"hour": 5, "minute": 53}
